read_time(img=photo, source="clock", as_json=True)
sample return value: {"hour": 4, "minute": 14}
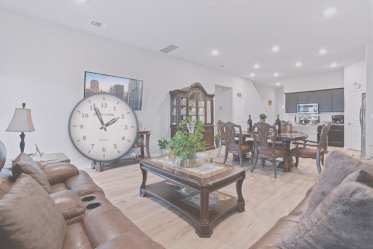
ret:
{"hour": 1, "minute": 56}
